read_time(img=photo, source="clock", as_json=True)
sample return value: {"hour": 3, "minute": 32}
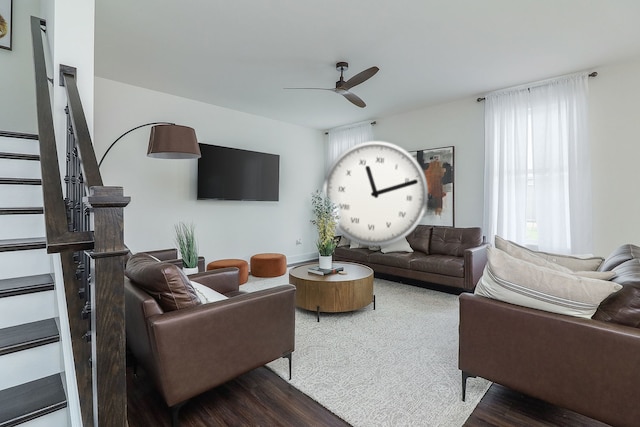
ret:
{"hour": 11, "minute": 11}
